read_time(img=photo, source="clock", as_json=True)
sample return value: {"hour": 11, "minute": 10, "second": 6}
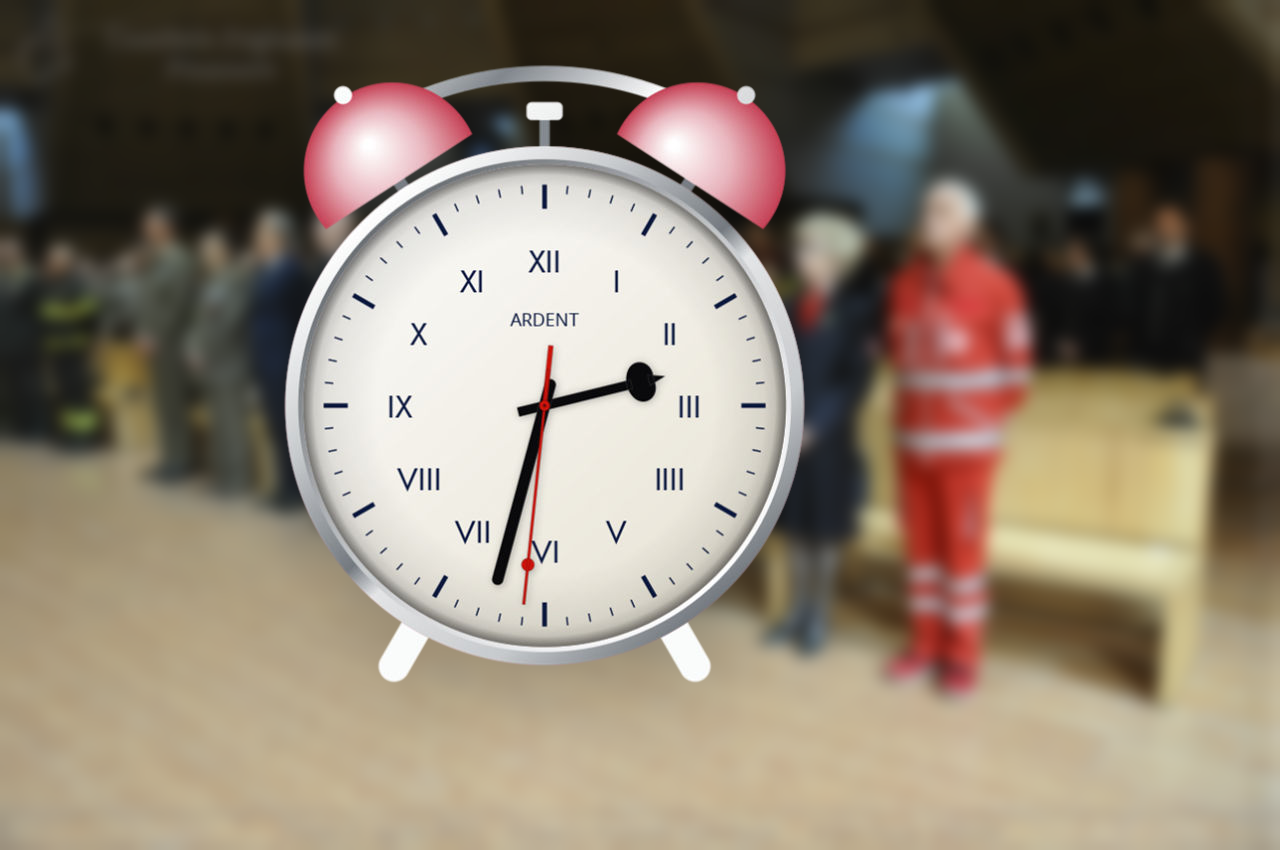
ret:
{"hour": 2, "minute": 32, "second": 31}
